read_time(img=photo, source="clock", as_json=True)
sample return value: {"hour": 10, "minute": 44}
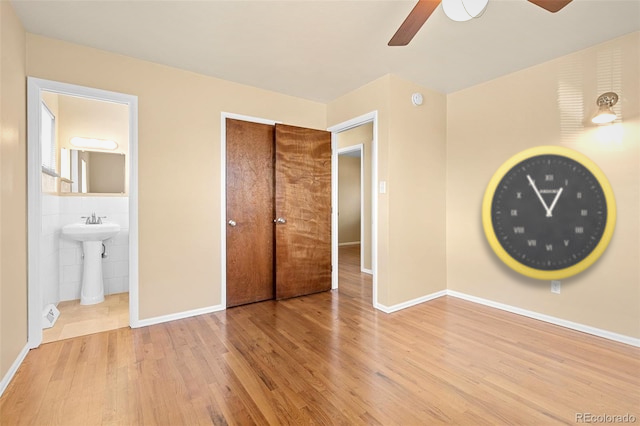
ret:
{"hour": 12, "minute": 55}
